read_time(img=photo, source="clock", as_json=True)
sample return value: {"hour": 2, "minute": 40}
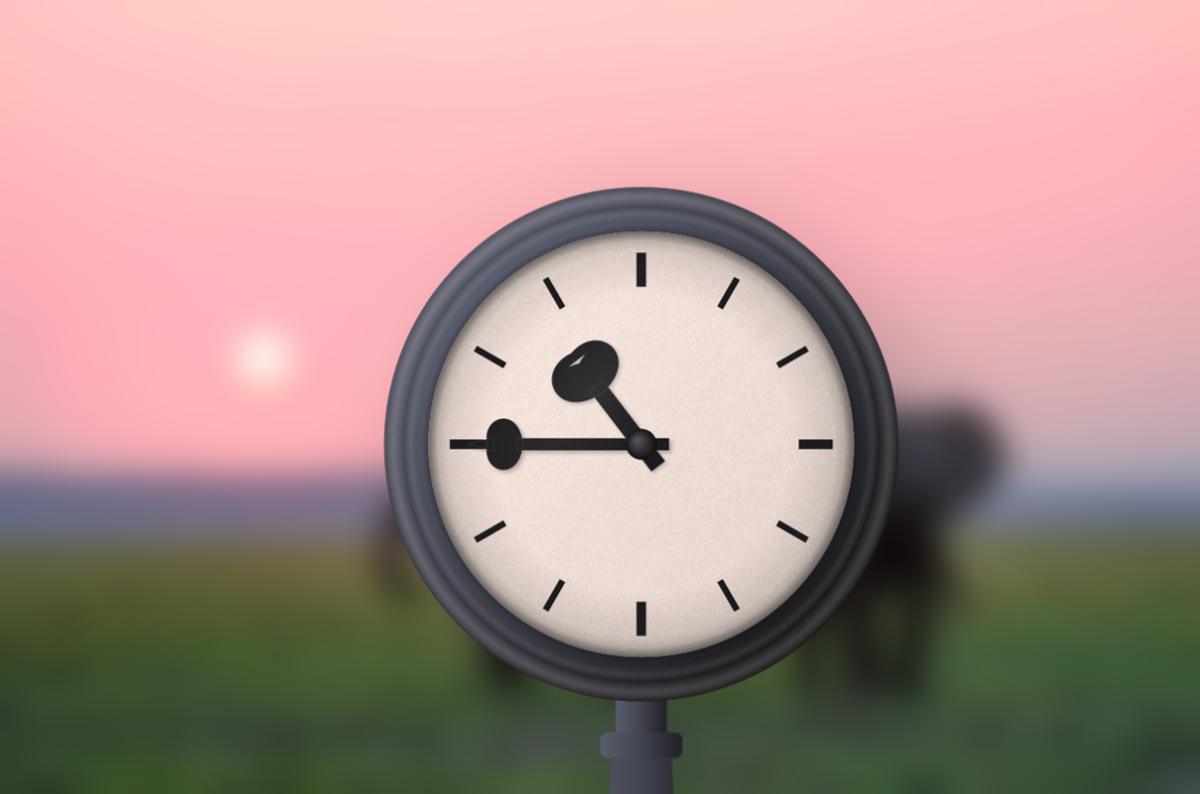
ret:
{"hour": 10, "minute": 45}
